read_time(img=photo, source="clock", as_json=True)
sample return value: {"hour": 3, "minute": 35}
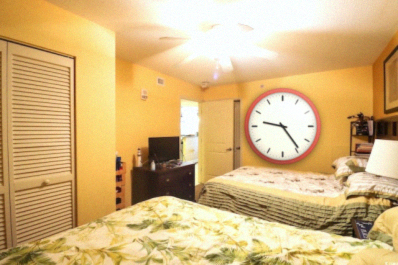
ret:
{"hour": 9, "minute": 24}
